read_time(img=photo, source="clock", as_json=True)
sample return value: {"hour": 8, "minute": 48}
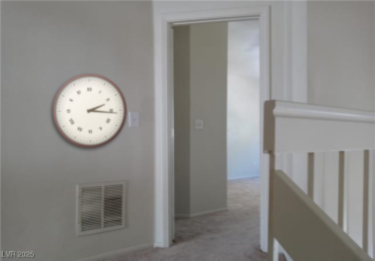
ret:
{"hour": 2, "minute": 16}
